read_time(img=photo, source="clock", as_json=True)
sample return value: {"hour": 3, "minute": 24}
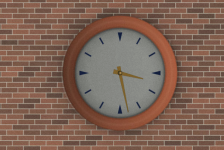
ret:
{"hour": 3, "minute": 28}
